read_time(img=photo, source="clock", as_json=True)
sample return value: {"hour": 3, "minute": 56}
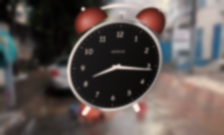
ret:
{"hour": 8, "minute": 16}
